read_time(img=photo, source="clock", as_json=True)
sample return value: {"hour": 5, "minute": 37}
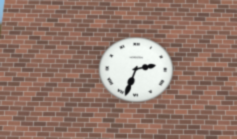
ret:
{"hour": 2, "minute": 33}
